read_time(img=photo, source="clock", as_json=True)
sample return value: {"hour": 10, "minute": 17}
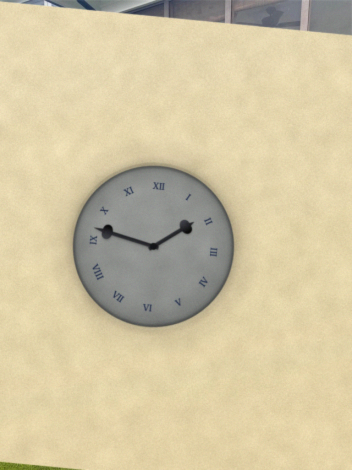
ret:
{"hour": 1, "minute": 47}
